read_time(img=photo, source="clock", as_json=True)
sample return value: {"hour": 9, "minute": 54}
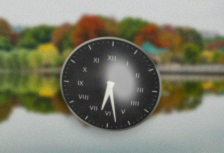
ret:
{"hour": 6, "minute": 28}
